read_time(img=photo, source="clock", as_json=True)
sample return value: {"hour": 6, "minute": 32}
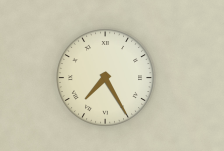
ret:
{"hour": 7, "minute": 25}
